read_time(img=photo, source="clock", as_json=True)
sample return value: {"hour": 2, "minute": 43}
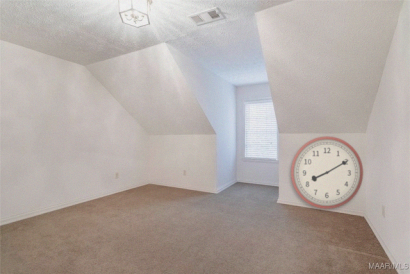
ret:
{"hour": 8, "minute": 10}
